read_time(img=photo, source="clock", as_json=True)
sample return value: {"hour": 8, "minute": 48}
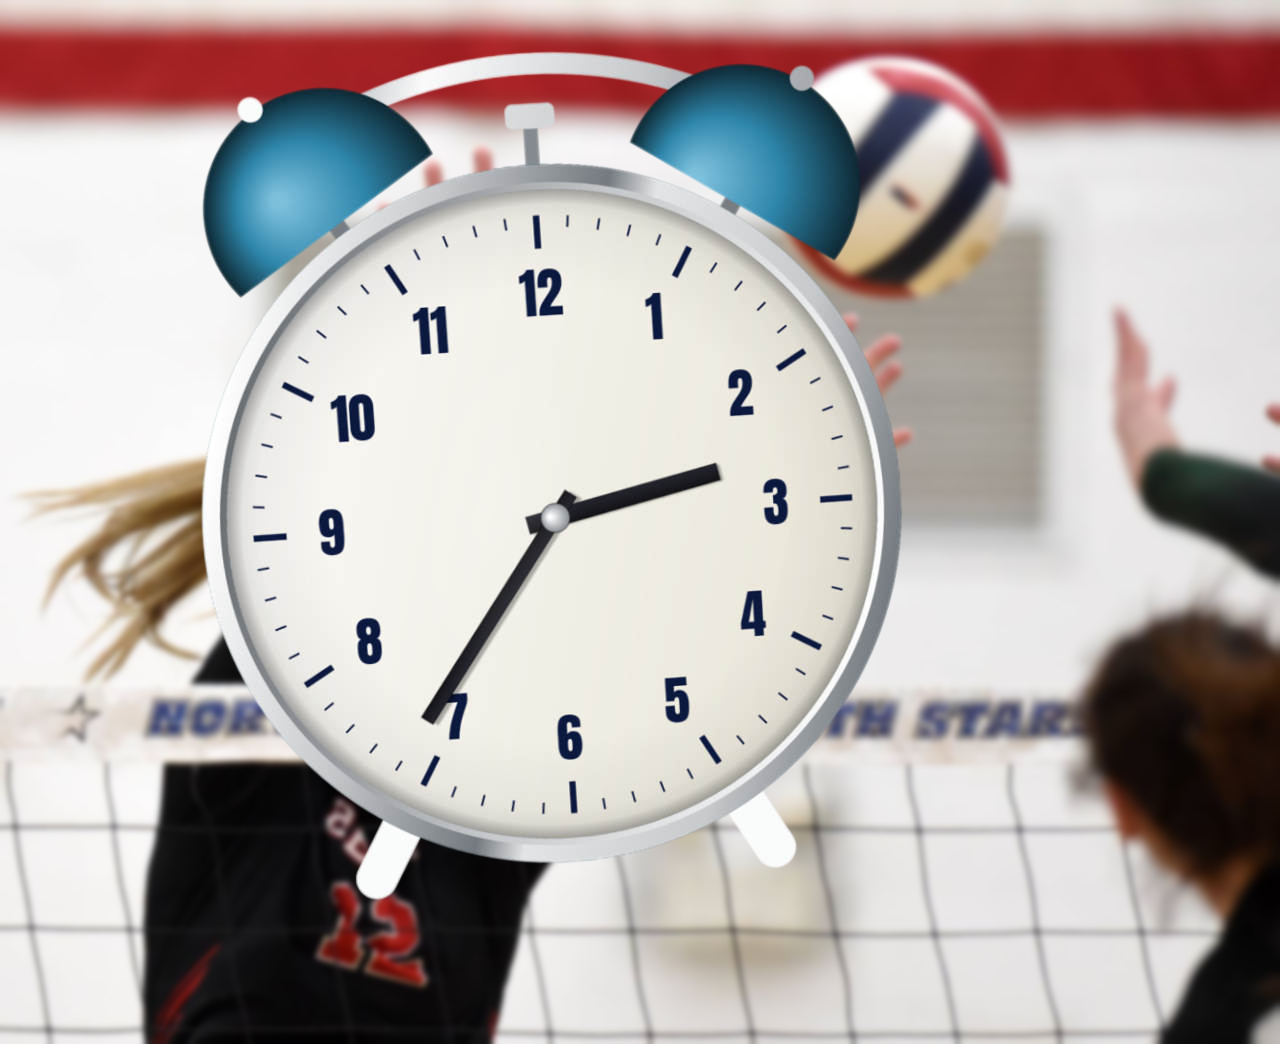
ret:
{"hour": 2, "minute": 36}
